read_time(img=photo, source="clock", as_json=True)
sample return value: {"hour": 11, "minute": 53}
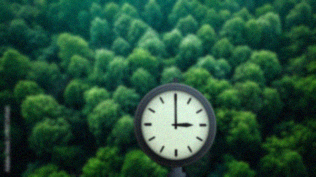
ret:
{"hour": 3, "minute": 0}
